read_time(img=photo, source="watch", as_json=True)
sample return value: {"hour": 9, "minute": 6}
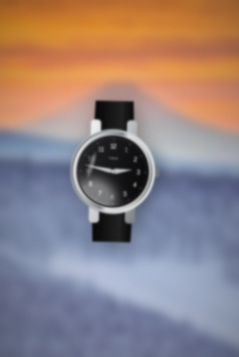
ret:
{"hour": 2, "minute": 47}
